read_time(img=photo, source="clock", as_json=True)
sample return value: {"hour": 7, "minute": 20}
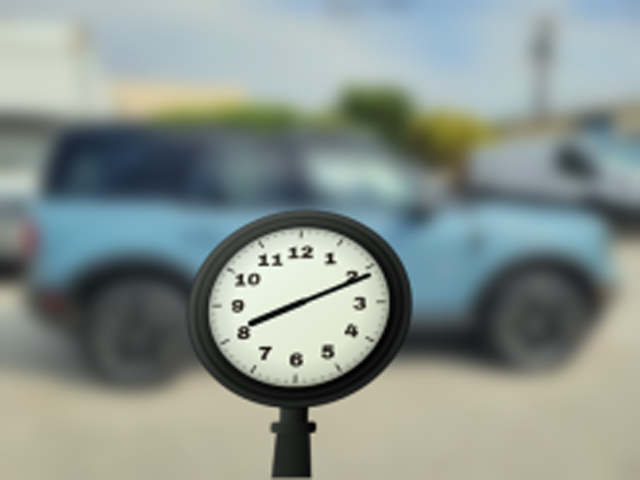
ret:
{"hour": 8, "minute": 11}
